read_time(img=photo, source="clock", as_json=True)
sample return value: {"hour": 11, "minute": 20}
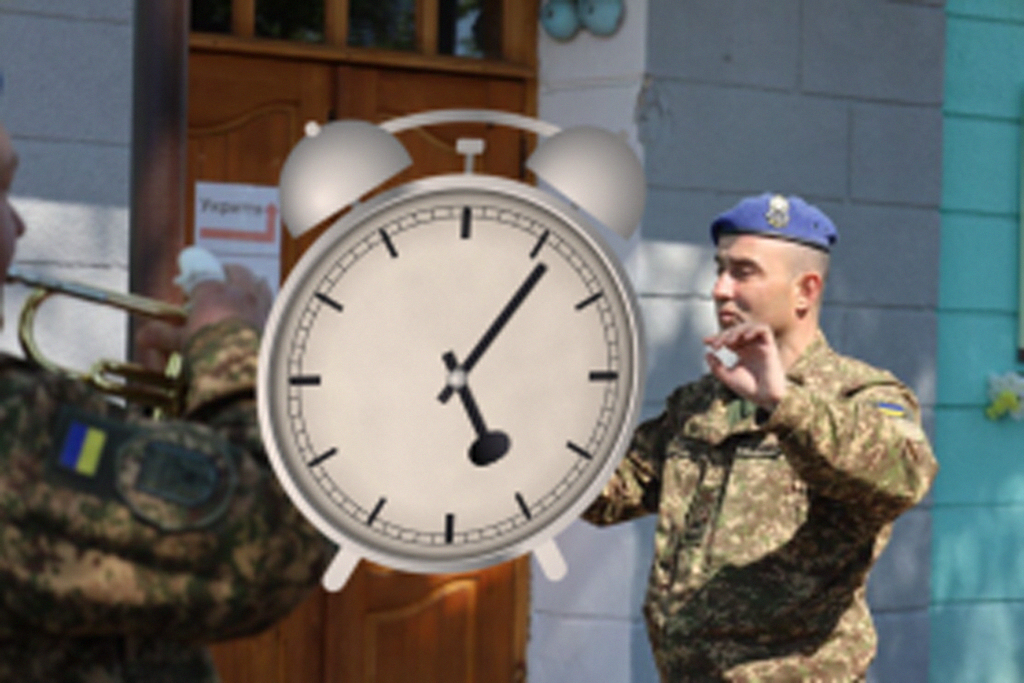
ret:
{"hour": 5, "minute": 6}
